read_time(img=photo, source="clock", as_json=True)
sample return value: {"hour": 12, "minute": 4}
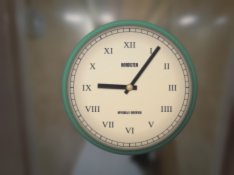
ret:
{"hour": 9, "minute": 6}
